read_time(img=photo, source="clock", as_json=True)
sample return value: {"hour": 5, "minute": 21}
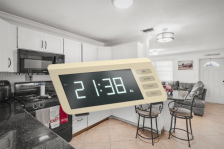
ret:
{"hour": 21, "minute": 38}
